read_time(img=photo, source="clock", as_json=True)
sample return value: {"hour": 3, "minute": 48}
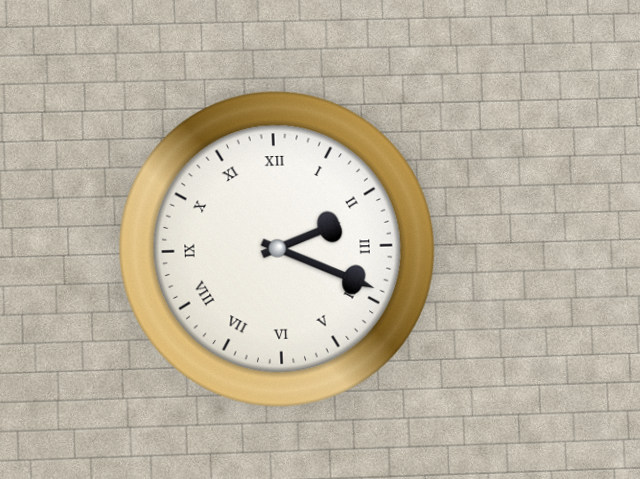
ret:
{"hour": 2, "minute": 19}
